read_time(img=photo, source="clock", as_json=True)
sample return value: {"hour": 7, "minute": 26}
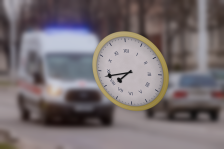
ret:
{"hour": 7, "minute": 43}
